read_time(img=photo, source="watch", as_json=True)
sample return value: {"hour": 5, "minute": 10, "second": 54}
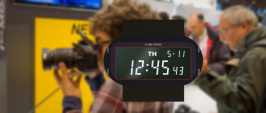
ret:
{"hour": 12, "minute": 45, "second": 43}
